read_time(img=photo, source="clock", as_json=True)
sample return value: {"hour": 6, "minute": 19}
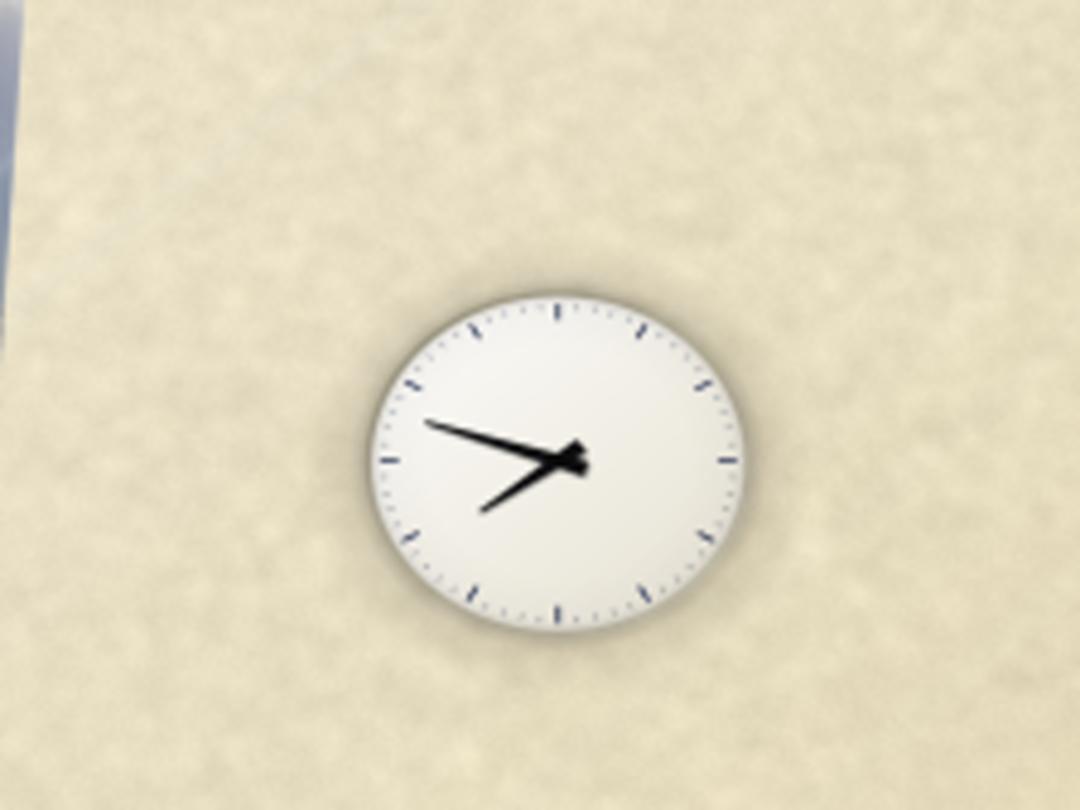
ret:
{"hour": 7, "minute": 48}
